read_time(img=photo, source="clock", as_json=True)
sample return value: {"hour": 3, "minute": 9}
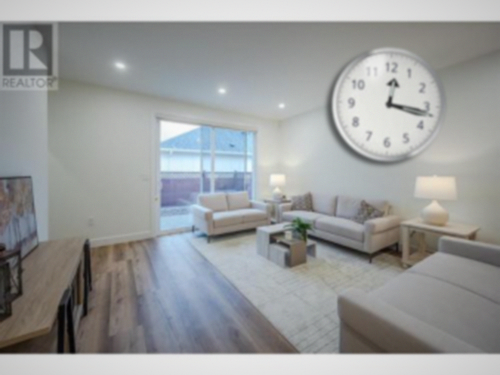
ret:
{"hour": 12, "minute": 17}
